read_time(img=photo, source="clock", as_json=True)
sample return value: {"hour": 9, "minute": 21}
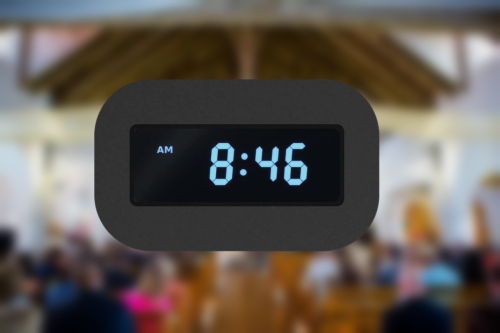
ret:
{"hour": 8, "minute": 46}
